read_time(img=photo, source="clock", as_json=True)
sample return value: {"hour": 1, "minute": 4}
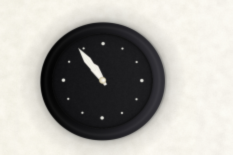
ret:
{"hour": 10, "minute": 54}
